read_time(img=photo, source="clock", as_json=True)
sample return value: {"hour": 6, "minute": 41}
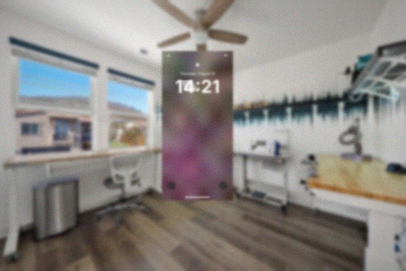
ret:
{"hour": 14, "minute": 21}
